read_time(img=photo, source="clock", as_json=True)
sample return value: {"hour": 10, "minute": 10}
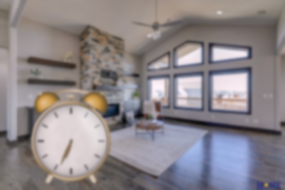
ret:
{"hour": 6, "minute": 34}
